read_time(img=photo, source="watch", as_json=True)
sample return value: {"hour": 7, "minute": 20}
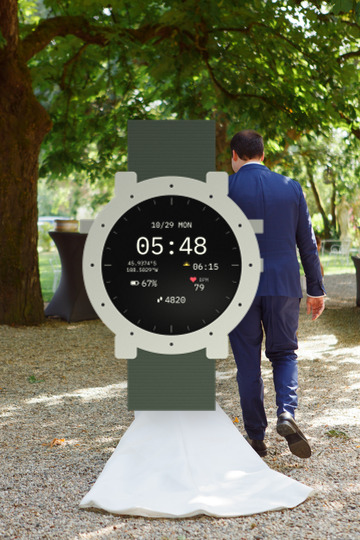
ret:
{"hour": 5, "minute": 48}
